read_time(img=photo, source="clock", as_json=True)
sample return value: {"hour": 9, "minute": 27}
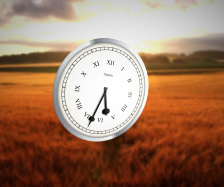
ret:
{"hour": 5, "minute": 33}
